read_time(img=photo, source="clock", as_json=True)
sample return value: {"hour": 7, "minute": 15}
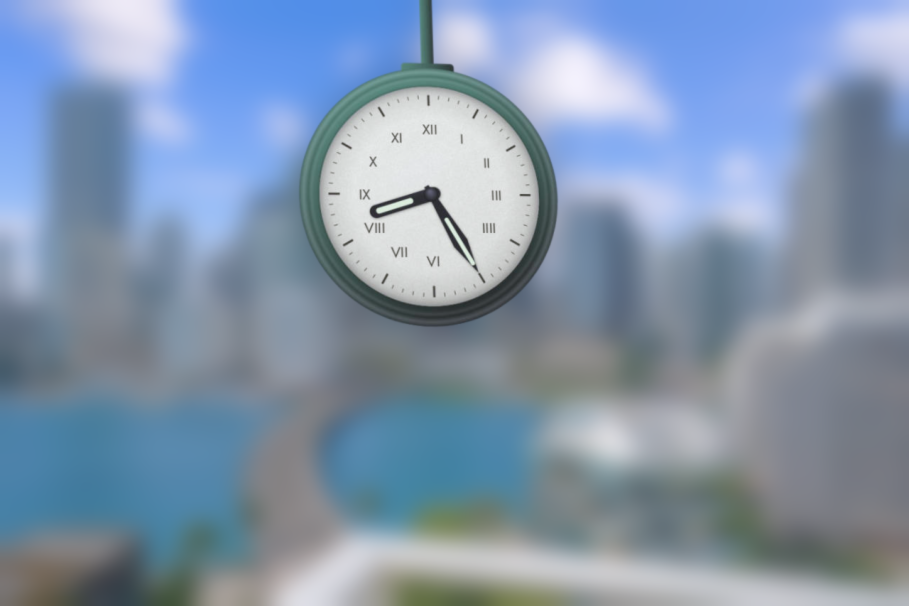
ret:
{"hour": 8, "minute": 25}
